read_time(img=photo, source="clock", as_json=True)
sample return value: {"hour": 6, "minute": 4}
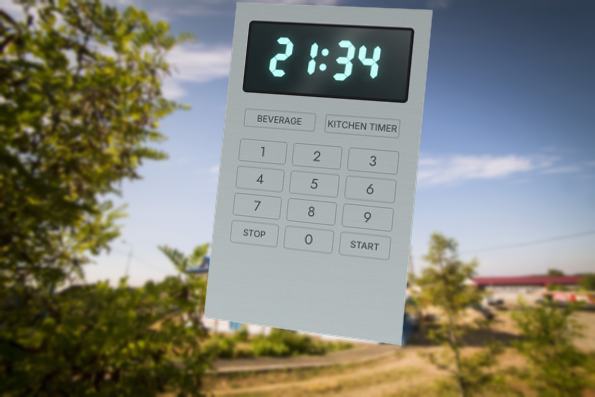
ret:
{"hour": 21, "minute": 34}
